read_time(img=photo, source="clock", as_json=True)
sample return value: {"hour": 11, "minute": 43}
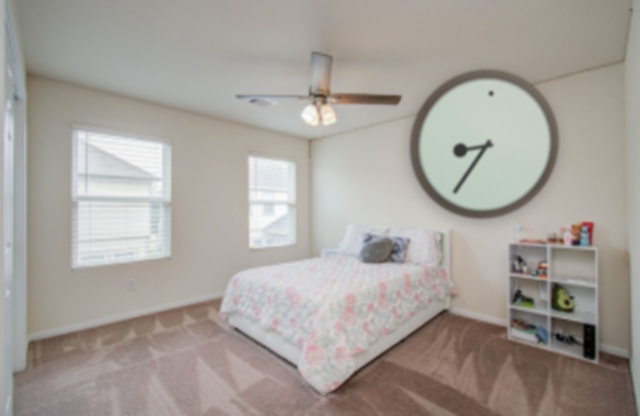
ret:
{"hour": 8, "minute": 35}
